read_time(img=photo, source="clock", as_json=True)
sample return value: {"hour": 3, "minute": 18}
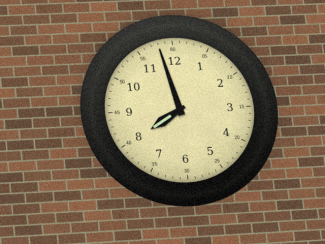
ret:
{"hour": 7, "minute": 58}
